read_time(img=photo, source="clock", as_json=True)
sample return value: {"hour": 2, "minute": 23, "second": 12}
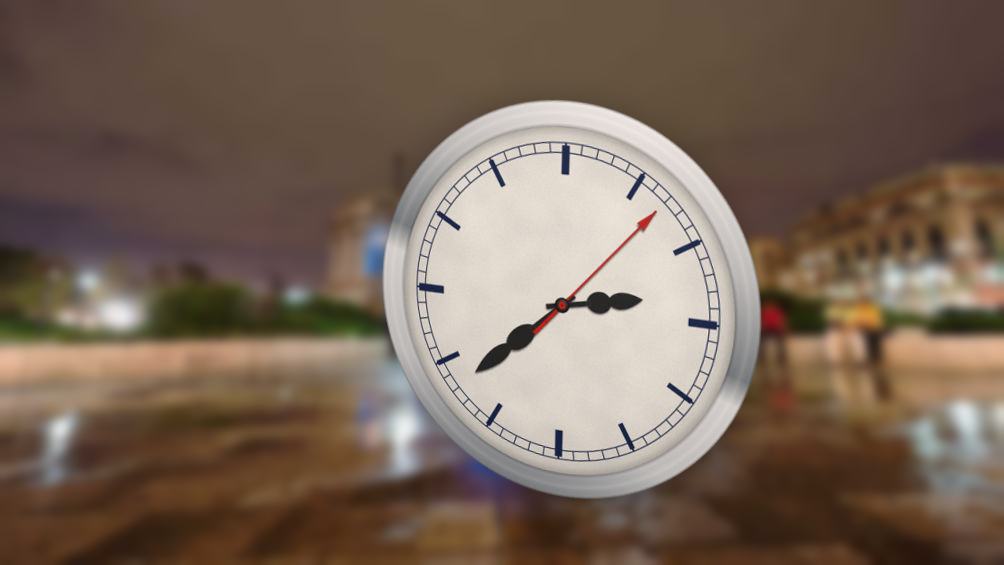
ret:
{"hour": 2, "minute": 38, "second": 7}
